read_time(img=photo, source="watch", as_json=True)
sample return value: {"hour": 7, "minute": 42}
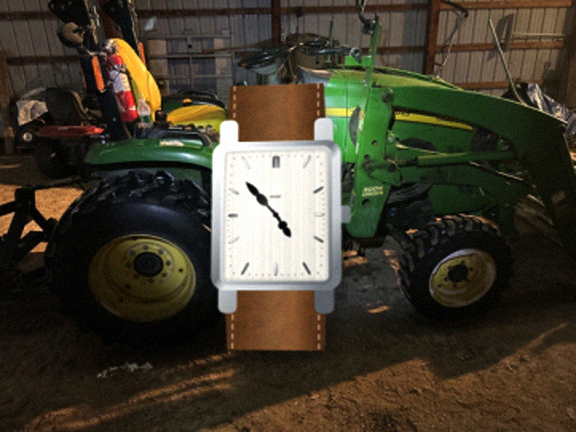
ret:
{"hour": 4, "minute": 53}
